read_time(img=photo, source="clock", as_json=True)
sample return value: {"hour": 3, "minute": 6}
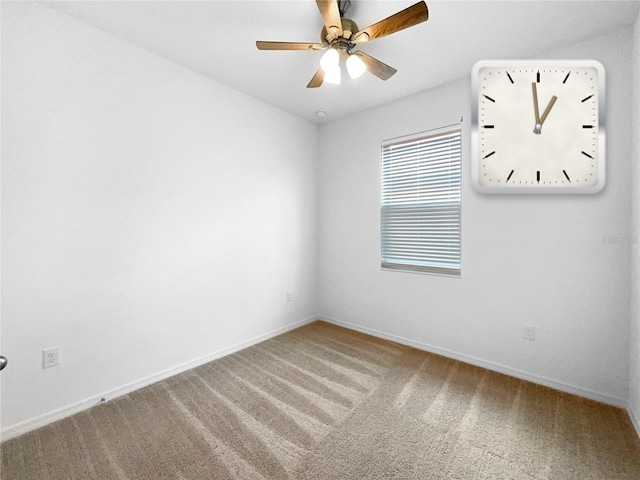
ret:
{"hour": 12, "minute": 59}
